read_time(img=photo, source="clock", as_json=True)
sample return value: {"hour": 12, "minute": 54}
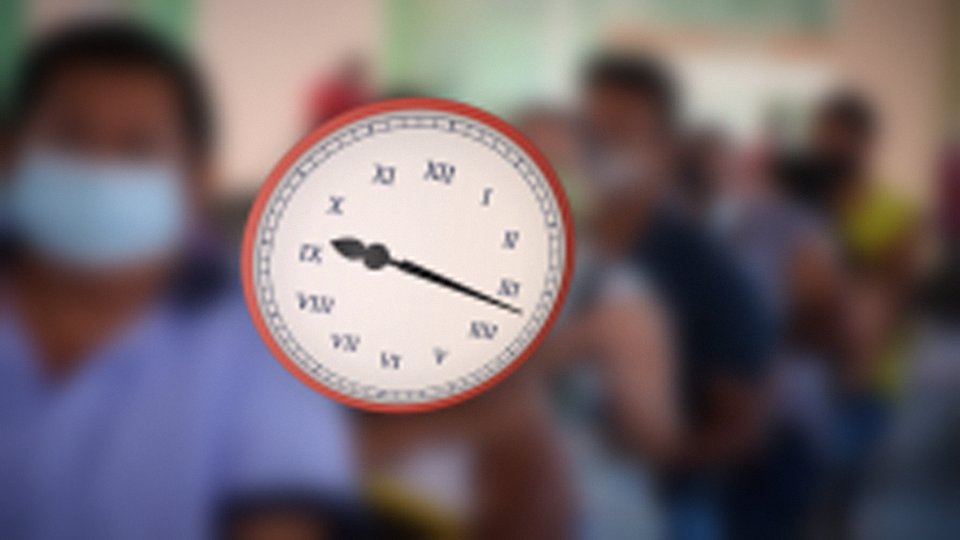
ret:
{"hour": 9, "minute": 17}
